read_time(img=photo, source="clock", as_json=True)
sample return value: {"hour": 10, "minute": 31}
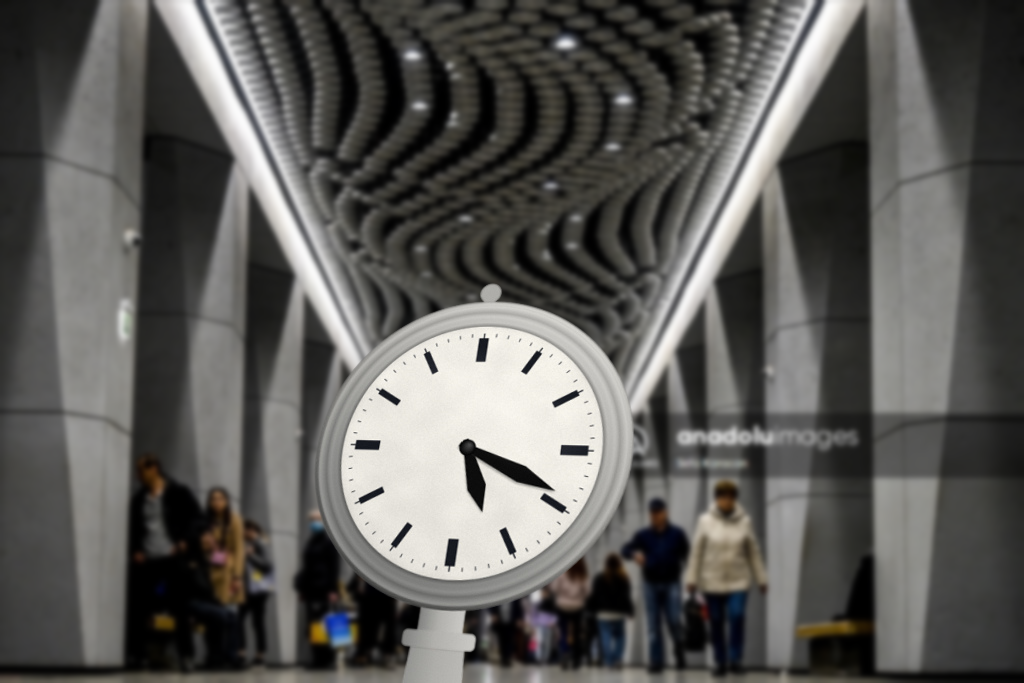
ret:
{"hour": 5, "minute": 19}
